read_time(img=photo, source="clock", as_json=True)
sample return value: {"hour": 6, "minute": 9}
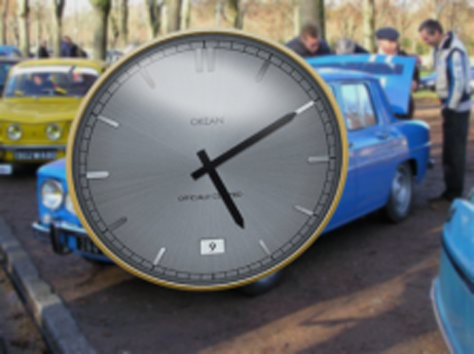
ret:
{"hour": 5, "minute": 10}
